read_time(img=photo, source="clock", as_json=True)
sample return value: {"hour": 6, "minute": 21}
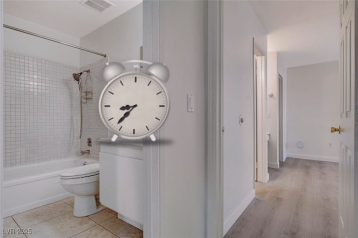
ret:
{"hour": 8, "minute": 37}
